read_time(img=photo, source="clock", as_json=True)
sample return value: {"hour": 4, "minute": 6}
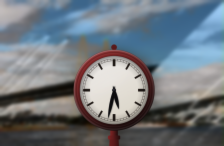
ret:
{"hour": 5, "minute": 32}
